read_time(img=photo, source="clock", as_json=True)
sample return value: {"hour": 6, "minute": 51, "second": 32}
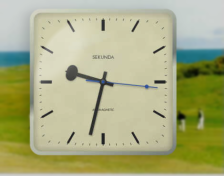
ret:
{"hour": 9, "minute": 32, "second": 16}
